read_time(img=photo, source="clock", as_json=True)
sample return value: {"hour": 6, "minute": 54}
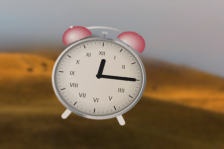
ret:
{"hour": 12, "minute": 15}
